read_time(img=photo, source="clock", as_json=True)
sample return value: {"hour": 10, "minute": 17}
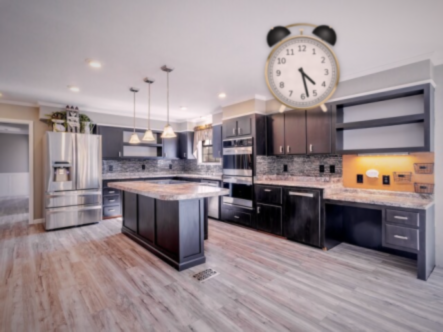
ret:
{"hour": 4, "minute": 28}
